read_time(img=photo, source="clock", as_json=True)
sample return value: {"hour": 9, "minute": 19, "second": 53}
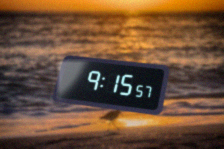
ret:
{"hour": 9, "minute": 15, "second": 57}
